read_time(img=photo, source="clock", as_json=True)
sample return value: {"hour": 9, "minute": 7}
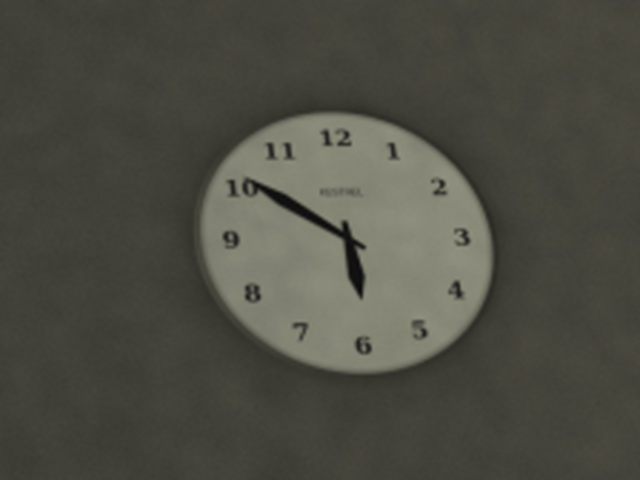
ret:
{"hour": 5, "minute": 51}
